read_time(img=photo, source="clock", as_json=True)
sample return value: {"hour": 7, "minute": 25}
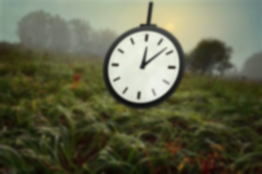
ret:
{"hour": 12, "minute": 8}
